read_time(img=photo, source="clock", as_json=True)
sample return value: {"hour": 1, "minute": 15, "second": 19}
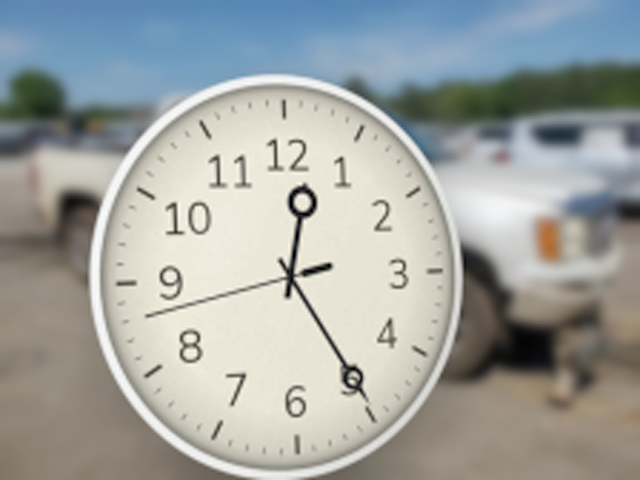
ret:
{"hour": 12, "minute": 24, "second": 43}
